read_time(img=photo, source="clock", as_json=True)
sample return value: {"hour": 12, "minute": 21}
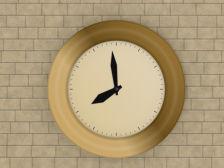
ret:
{"hour": 7, "minute": 59}
